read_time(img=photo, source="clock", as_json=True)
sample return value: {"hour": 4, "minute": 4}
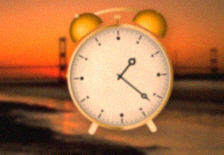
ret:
{"hour": 1, "minute": 22}
